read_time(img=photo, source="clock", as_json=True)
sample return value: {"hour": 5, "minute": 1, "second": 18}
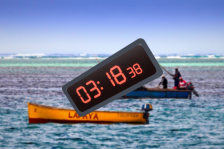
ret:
{"hour": 3, "minute": 18, "second": 38}
